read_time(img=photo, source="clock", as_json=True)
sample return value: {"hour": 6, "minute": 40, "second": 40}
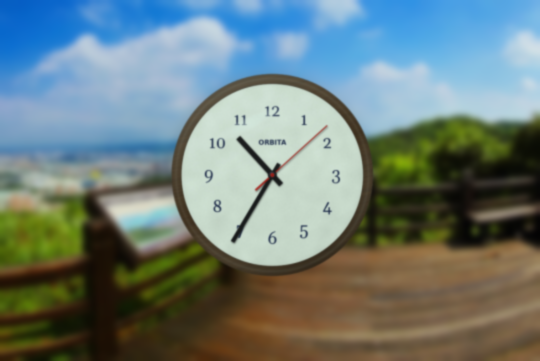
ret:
{"hour": 10, "minute": 35, "second": 8}
